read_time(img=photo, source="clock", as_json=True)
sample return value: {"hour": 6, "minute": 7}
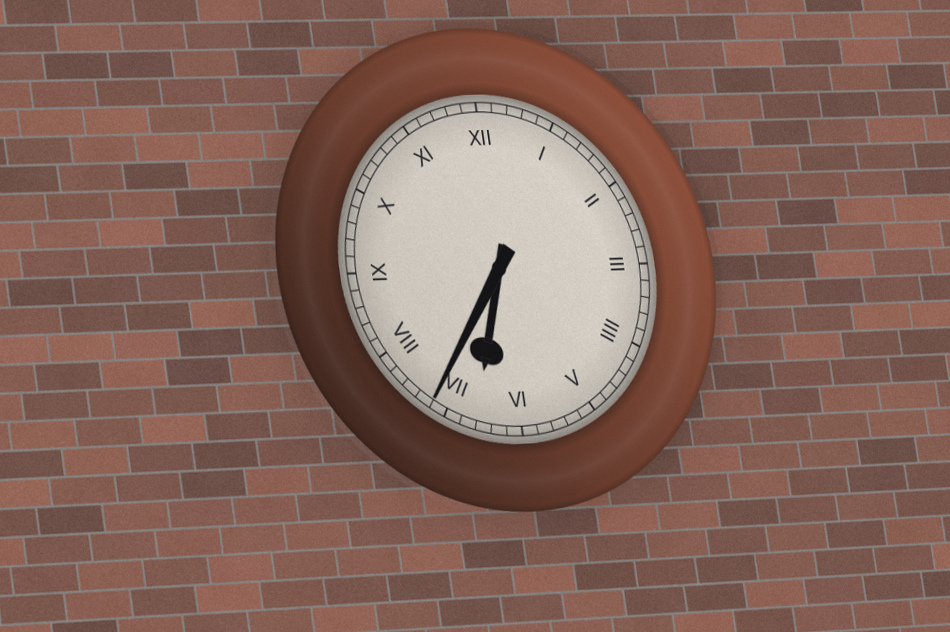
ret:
{"hour": 6, "minute": 36}
